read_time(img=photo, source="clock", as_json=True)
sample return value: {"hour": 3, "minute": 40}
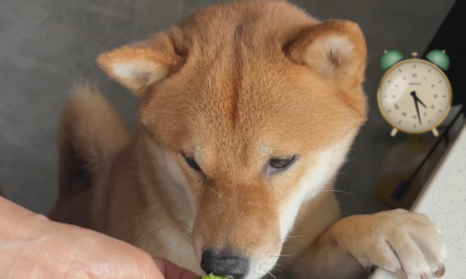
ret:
{"hour": 4, "minute": 28}
